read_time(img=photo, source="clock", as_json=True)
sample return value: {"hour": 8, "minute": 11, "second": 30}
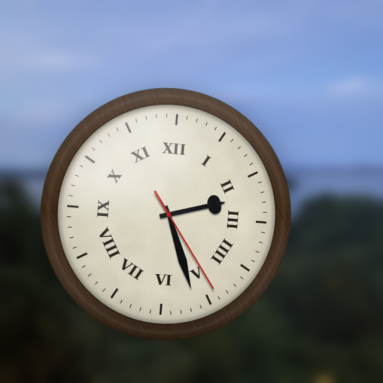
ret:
{"hour": 2, "minute": 26, "second": 24}
